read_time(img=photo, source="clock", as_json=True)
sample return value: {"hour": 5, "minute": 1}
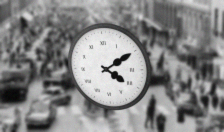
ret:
{"hour": 4, "minute": 10}
